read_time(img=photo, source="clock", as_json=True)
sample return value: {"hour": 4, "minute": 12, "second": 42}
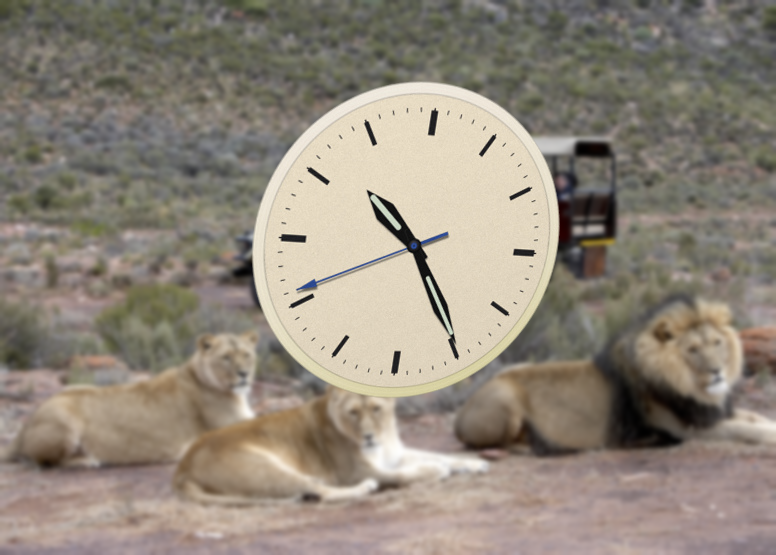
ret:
{"hour": 10, "minute": 24, "second": 41}
